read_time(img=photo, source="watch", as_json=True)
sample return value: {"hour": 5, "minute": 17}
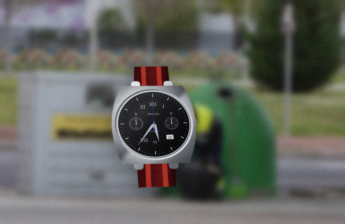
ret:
{"hour": 5, "minute": 36}
